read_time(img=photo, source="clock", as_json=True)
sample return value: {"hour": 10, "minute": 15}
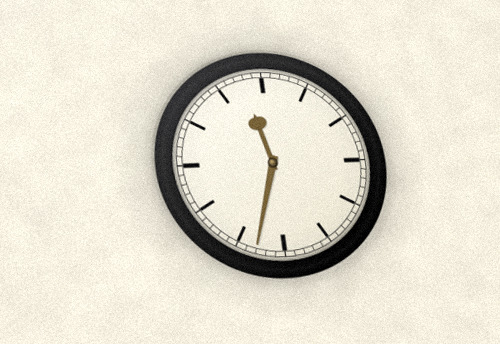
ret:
{"hour": 11, "minute": 33}
